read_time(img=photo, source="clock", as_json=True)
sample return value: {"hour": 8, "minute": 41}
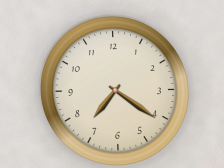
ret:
{"hour": 7, "minute": 21}
